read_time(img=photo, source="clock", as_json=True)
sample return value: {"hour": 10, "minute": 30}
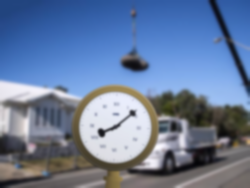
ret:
{"hour": 8, "minute": 8}
